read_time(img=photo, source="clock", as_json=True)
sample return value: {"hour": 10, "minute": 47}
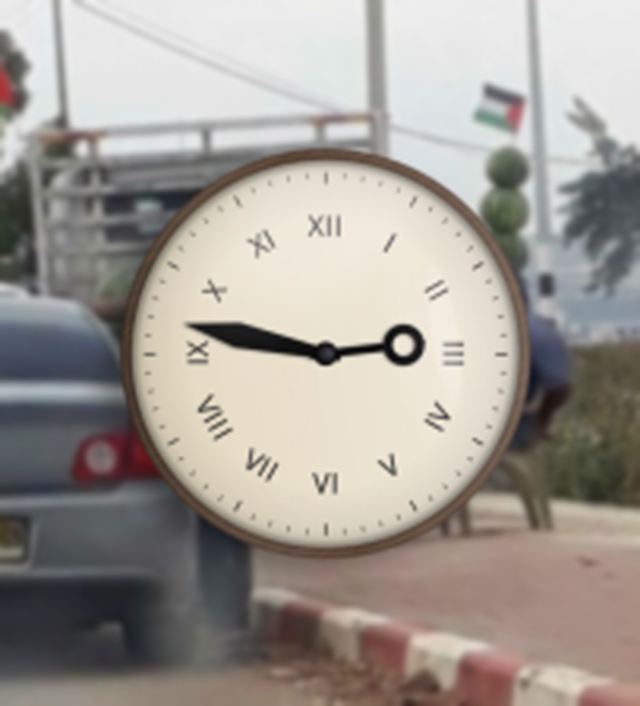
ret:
{"hour": 2, "minute": 47}
